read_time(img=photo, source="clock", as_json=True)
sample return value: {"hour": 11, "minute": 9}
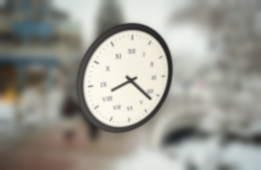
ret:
{"hour": 8, "minute": 22}
